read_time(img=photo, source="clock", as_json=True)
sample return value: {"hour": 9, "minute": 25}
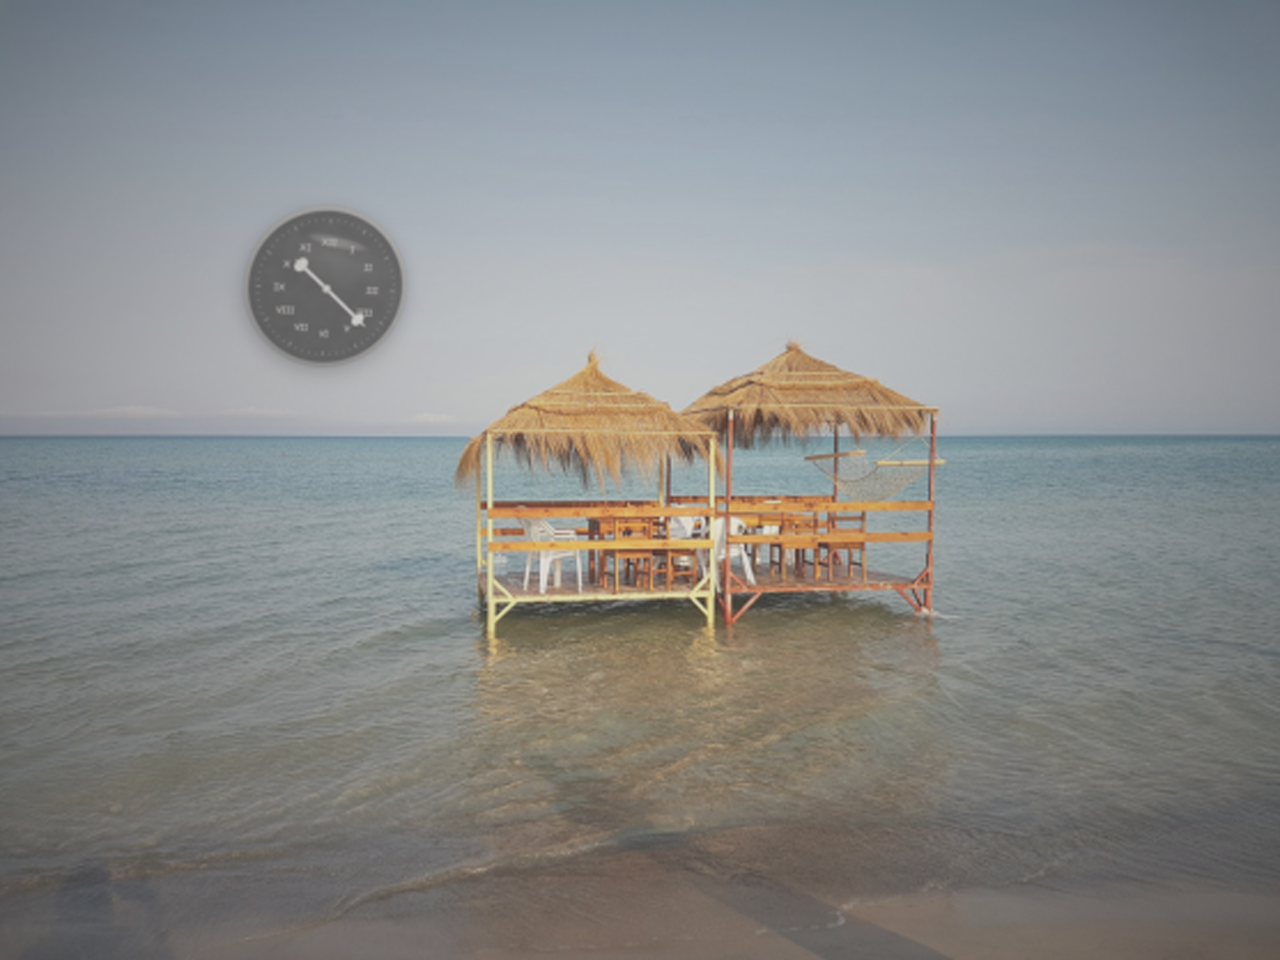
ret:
{"hour": 10, "minute": 22}
